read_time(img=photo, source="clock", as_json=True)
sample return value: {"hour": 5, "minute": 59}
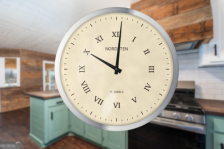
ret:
{"hour": 10, "minute": 1}
